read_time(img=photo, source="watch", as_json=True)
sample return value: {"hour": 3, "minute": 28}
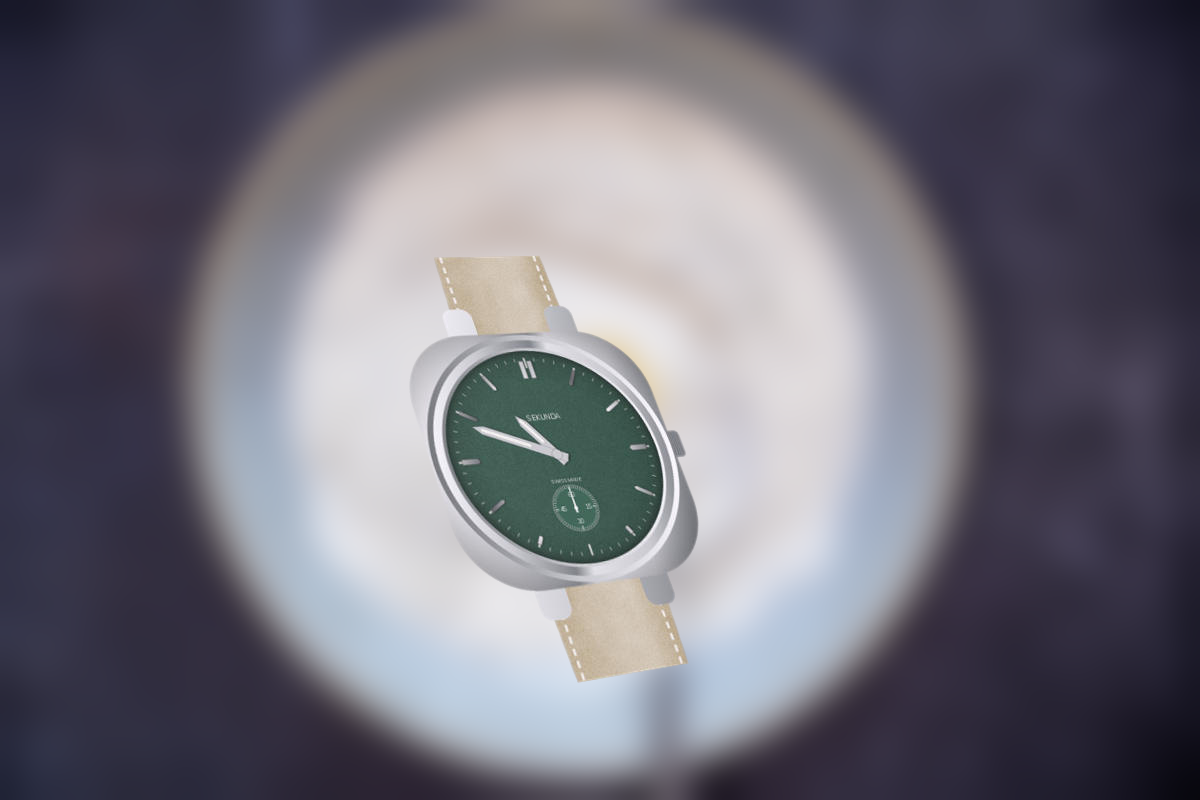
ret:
{"hour": 10, "minute": 49}
